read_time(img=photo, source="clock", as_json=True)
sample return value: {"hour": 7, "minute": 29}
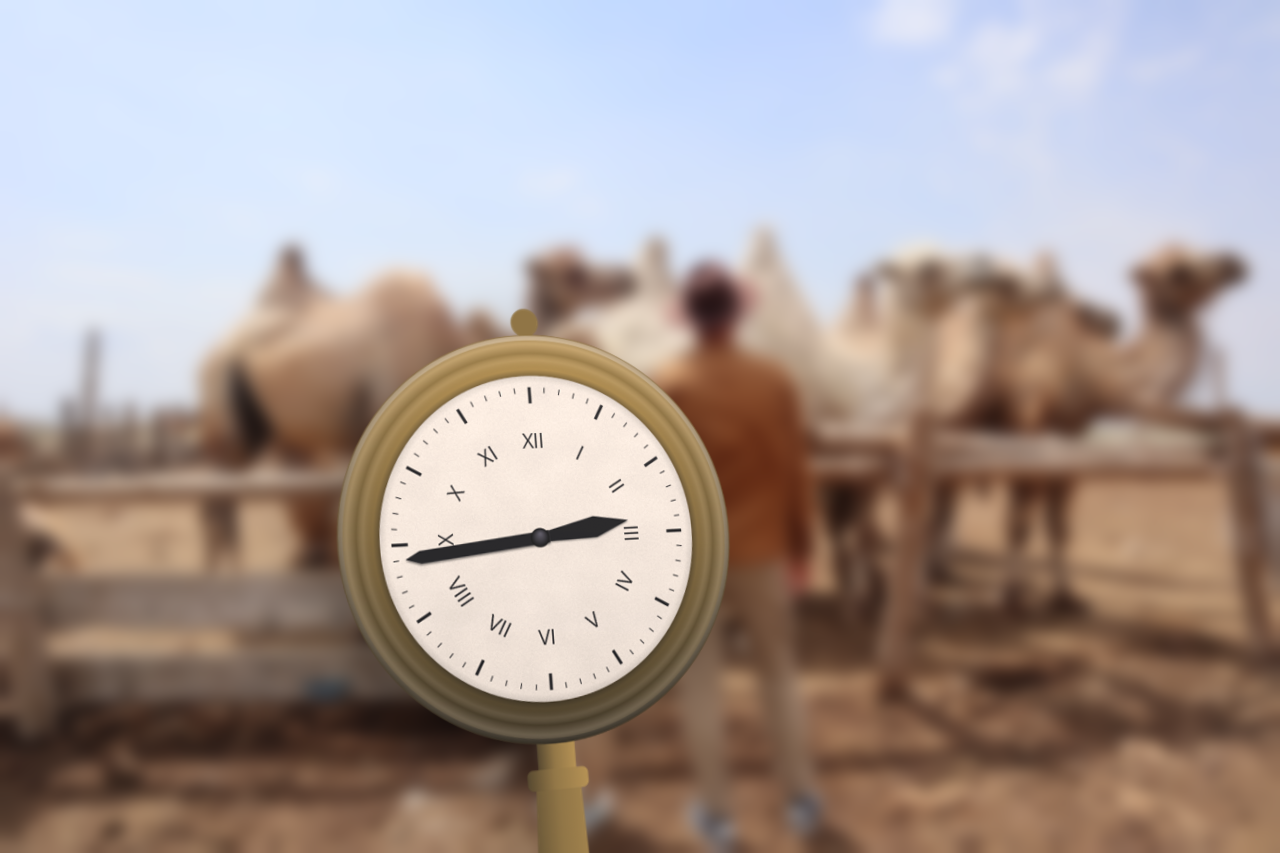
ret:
{"hour": 2, "minute": 44}
